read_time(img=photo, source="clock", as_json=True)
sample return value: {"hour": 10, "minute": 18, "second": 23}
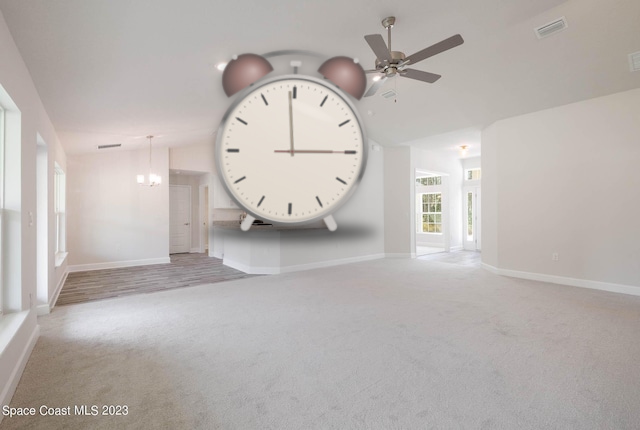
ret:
{"hour": 2, "minute": 59, "second": 15}
